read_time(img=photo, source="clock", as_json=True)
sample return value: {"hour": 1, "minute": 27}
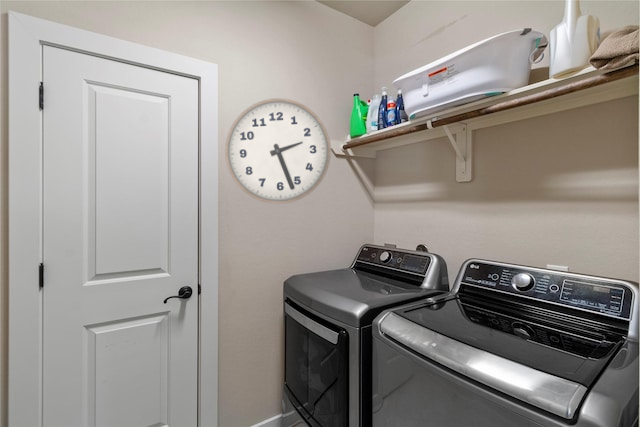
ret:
{"hour": 2, "minute": 27}
